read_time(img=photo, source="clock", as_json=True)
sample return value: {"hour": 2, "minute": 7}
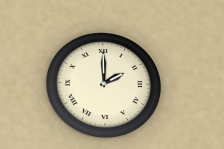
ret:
{"hour": 2, "minute": 0}
